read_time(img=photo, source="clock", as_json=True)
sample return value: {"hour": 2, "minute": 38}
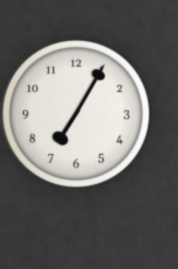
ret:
{"hour": 7, "minute": 5}
